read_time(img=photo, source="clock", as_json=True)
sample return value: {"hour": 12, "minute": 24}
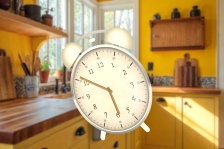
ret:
{"hour": 5, "minute": 51}
